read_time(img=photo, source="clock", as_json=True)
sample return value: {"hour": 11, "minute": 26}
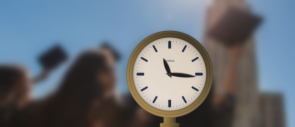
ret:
{"hour": 11, "minute": 16}
